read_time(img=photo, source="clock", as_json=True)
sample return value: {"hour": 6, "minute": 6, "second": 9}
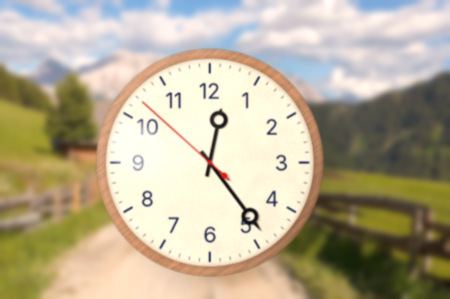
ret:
{"hour": 12, "minute": 23, "second": 52}
